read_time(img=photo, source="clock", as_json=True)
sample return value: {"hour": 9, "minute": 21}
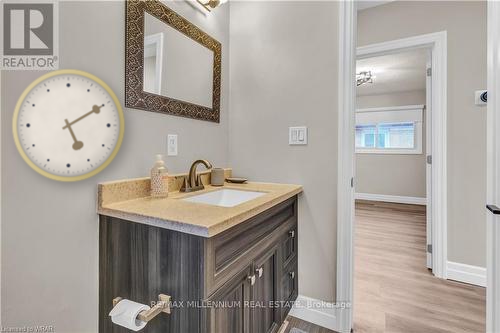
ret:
{"hour": 5, "minute": 10}
